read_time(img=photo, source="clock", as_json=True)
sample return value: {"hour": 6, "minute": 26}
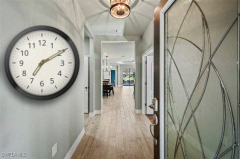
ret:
{"hour": 7, "minute": 10}
